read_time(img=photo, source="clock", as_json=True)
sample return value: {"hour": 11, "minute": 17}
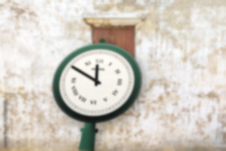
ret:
{"hour": 11, "minute": 50}
